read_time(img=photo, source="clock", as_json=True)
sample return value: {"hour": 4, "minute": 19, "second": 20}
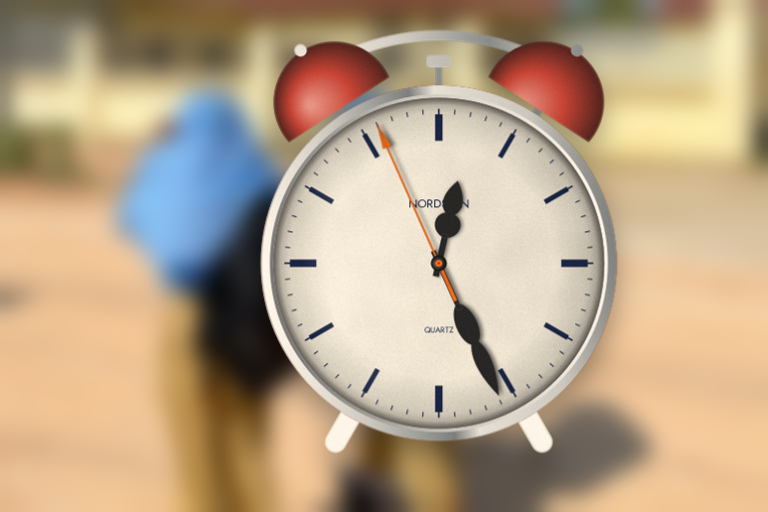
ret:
{"hour": 12, "minute": 25, "second": 56}
